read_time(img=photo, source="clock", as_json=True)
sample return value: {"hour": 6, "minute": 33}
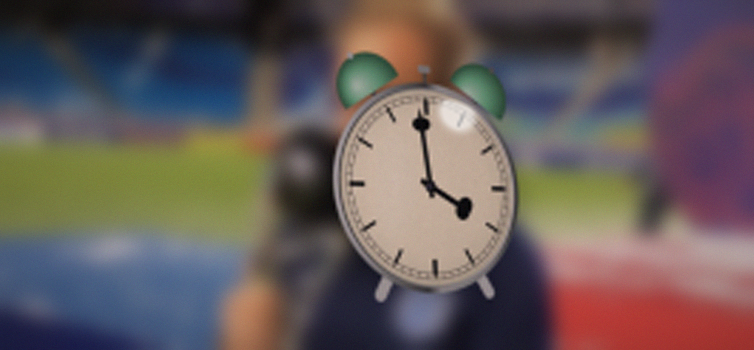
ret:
{"hour": 3, "minute": 59}
